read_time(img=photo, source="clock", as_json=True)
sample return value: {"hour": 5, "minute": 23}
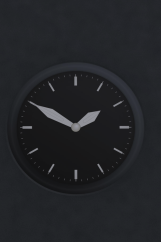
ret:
{"hour": 1, "minute": 50}
